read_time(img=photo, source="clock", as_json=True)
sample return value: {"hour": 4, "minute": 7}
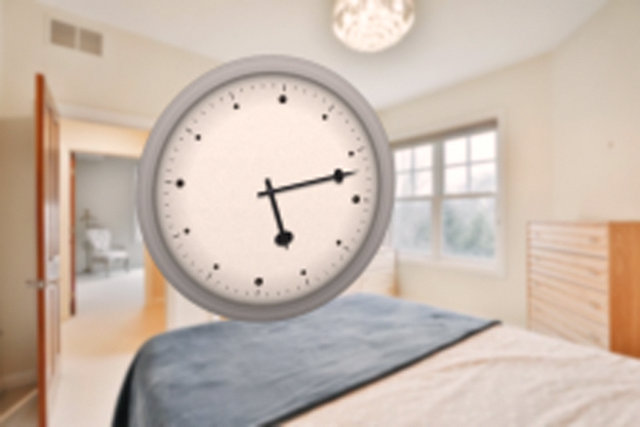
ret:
{"hour": 5, "minute": 12}
